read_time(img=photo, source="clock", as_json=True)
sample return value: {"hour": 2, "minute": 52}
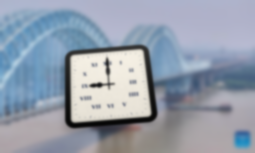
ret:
{"hour": 9, "minute": 0}
